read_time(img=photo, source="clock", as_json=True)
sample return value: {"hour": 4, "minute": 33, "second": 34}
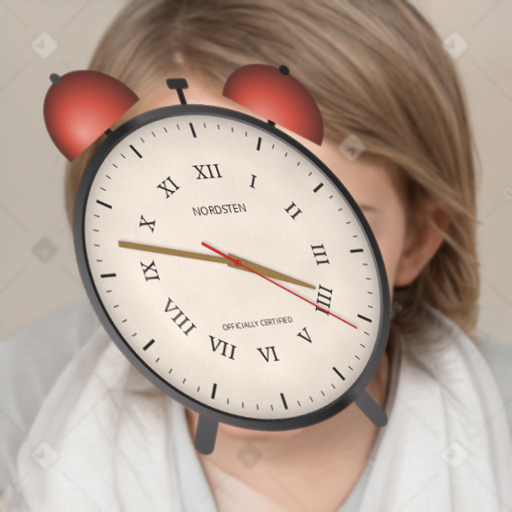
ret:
{"hour": 3, "minute": 47, "second": 21}
